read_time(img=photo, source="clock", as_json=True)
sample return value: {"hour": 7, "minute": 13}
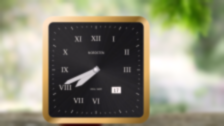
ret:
{"hour": 7, "minute": 41}
